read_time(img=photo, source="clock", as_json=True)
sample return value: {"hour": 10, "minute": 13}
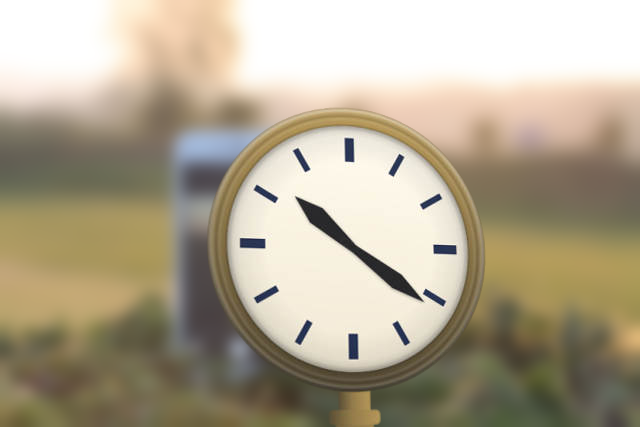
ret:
{"hour": 10, "minute": 21}
